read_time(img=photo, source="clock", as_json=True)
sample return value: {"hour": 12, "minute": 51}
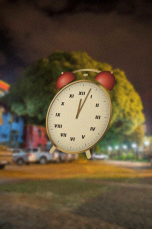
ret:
{"hour": 12, "minute": 3}
